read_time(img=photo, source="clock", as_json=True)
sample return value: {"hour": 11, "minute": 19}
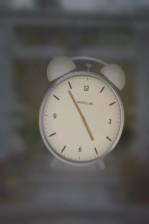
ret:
{"hour": 4, "minute": 54}
